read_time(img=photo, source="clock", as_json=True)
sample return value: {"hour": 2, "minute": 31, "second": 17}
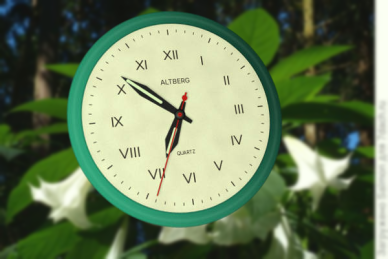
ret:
{"hour": 6, "minute": 51, "second": 34}
